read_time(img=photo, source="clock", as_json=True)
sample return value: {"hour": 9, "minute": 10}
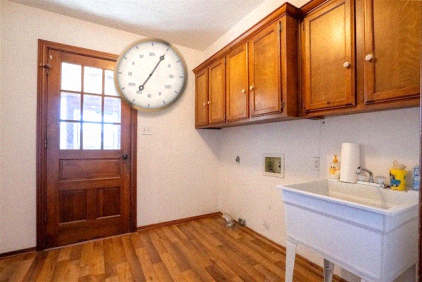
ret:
{"hour": 7, "minute": 5}
